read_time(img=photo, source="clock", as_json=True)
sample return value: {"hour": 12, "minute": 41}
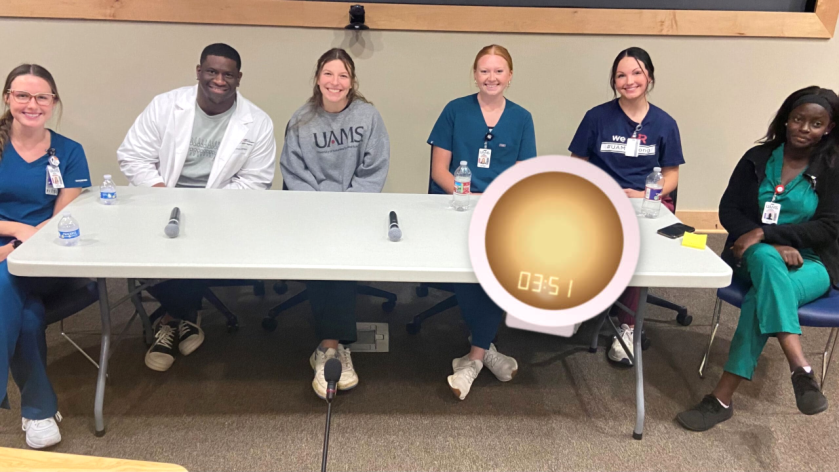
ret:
{"hour": 3, "minute": 51}
